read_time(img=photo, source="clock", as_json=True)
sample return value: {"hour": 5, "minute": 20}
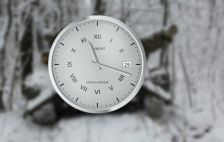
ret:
{"hour": 11, "minute": 18}
